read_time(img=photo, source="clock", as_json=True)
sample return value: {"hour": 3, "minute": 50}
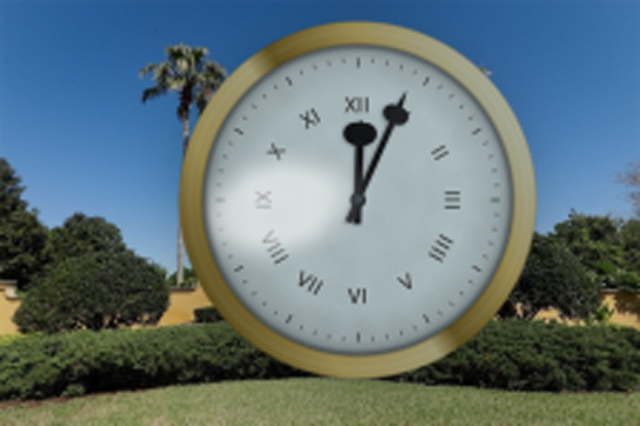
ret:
{"hour": 12, "minute": 4}
